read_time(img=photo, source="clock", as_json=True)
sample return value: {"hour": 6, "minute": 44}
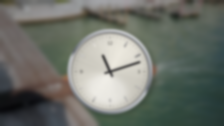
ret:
{"hour": 11, "minute": 12}
